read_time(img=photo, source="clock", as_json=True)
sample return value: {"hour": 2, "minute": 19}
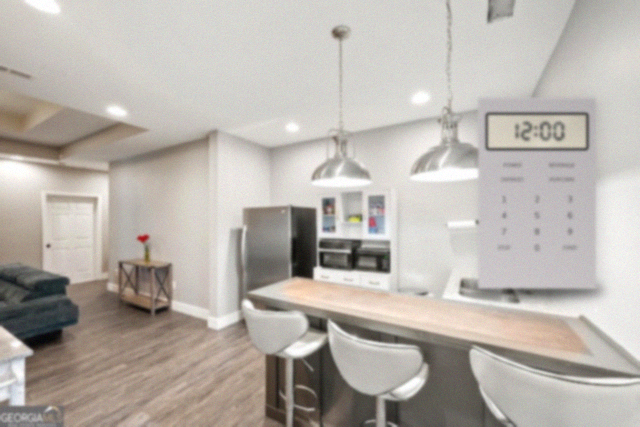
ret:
{"hour": 12, "minute": 0}
